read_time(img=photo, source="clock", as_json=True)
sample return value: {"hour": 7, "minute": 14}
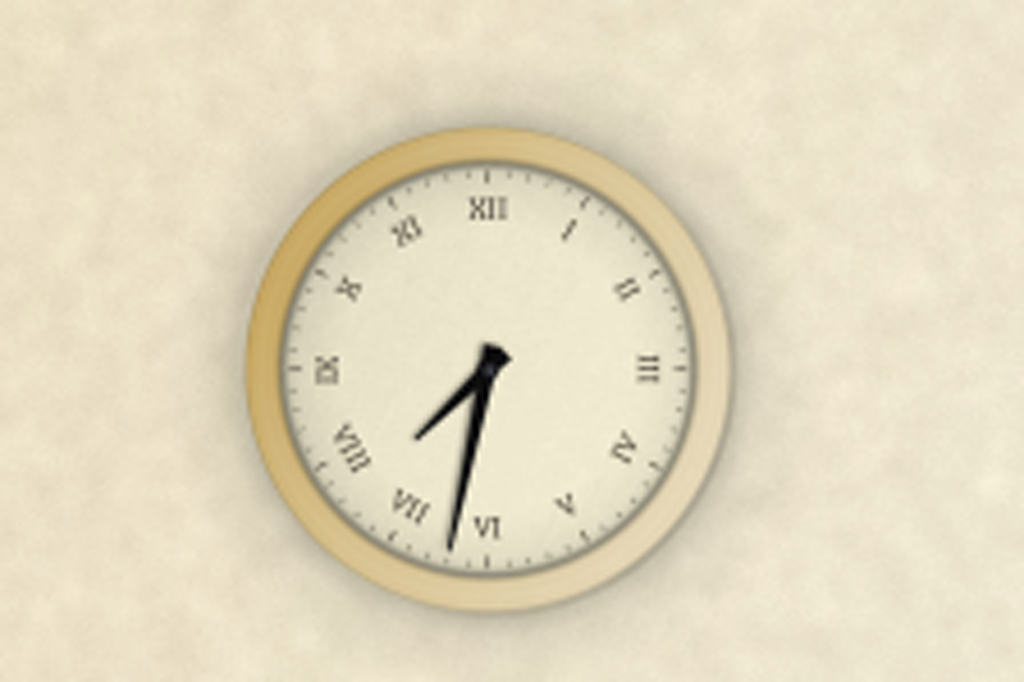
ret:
{"hour": 7, "minute": 32}
